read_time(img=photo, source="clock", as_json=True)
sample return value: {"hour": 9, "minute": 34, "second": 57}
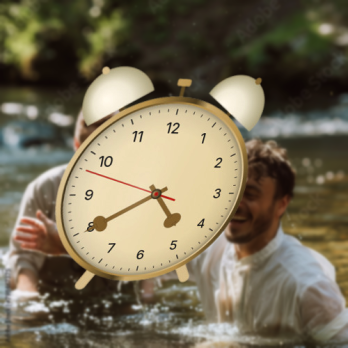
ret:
{"hour": 4, "minute": 39, "second": 48}
